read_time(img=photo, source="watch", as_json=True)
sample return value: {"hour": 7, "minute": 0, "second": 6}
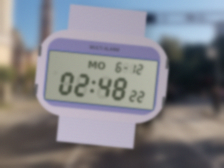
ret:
{"hour": 2, "minute": 48, "second": 22}
